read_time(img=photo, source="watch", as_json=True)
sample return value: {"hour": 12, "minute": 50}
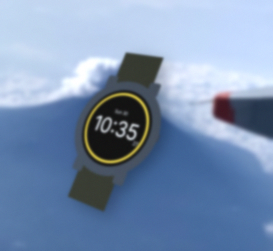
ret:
{"hour": 10, "minute": 35}
